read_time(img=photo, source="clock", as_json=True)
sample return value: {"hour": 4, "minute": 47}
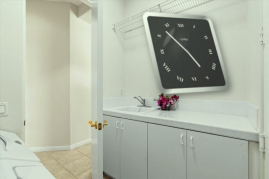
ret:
{"hour": 4, "minute": 53}
